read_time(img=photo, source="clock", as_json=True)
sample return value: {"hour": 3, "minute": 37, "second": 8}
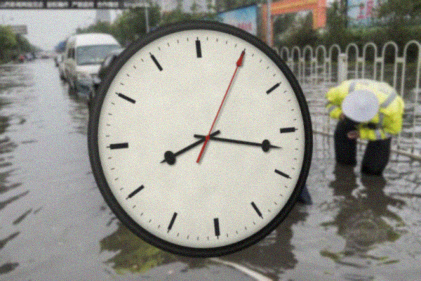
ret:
{"hour": 8, "minute": 17, "second": 5}
